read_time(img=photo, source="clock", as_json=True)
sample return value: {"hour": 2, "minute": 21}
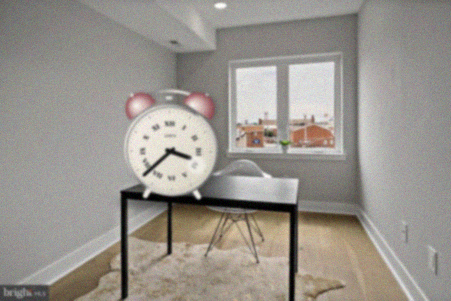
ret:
{"hour": 3, "minute": 38}
